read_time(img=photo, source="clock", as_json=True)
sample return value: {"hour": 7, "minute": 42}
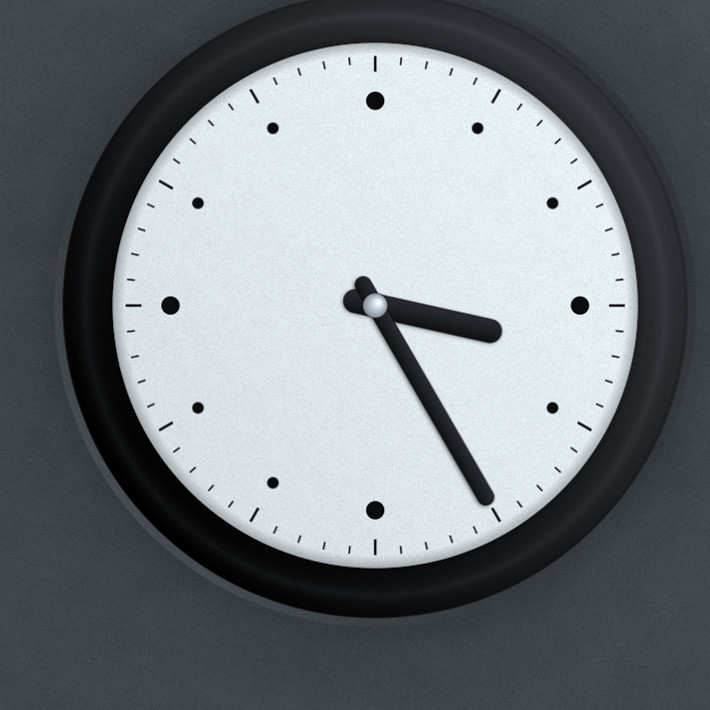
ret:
{"hour": 3, "minute": 25}
